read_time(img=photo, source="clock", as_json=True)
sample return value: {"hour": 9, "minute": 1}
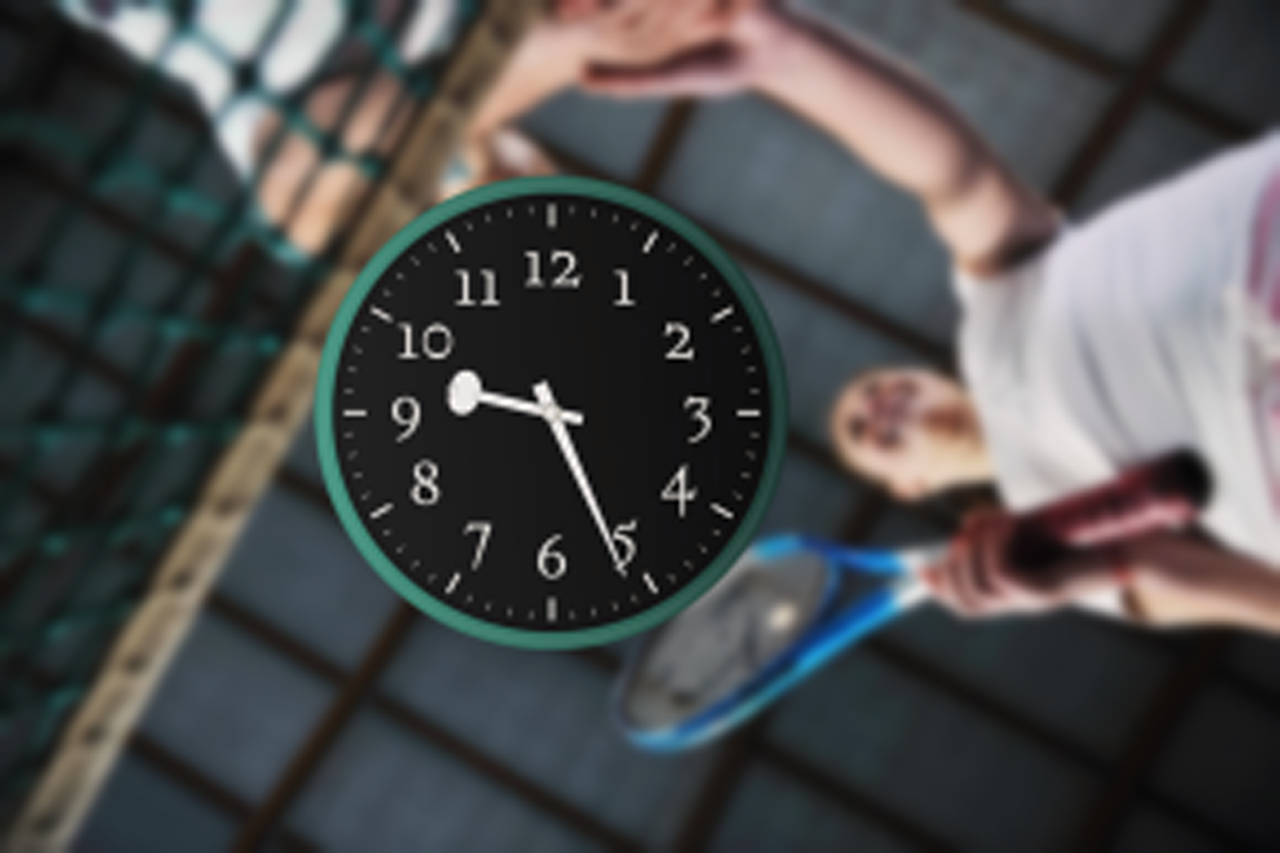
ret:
{"hour": 9, "minute": 26}
